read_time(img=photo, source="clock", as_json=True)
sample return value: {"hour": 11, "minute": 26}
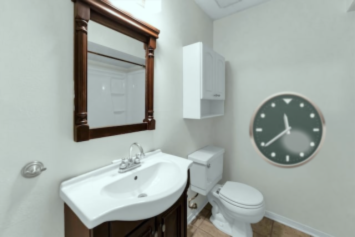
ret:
{"hour": 11, "minute": 39}
